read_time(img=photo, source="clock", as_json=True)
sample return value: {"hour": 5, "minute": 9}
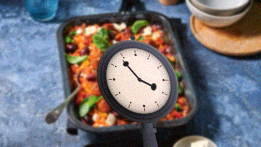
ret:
{"hour": 3, "minute": 54}
